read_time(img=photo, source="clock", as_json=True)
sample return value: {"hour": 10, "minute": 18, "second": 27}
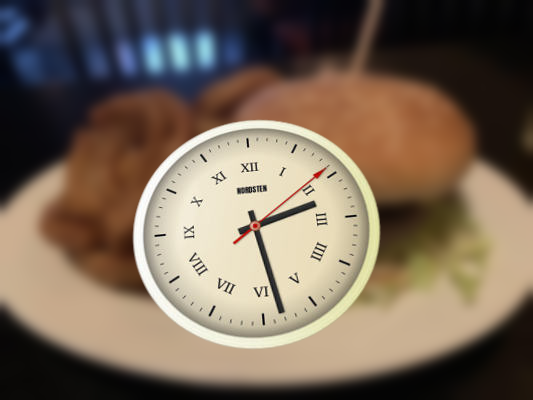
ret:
{"hour": 2, "minute": 28, "second": 9}
